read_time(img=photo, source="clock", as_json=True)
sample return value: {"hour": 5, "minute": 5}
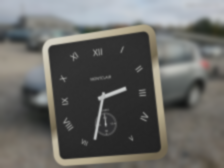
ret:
{"hour": 2, "minute": 33}
